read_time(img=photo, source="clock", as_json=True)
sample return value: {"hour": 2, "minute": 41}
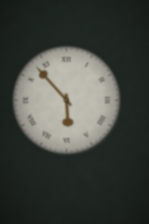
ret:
{"hour": 5, "minute": 53}
